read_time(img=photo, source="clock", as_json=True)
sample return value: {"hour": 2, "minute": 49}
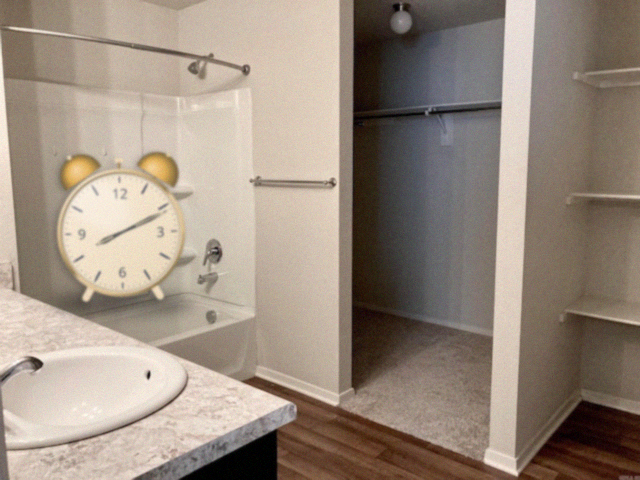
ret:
{"hour": 8, "minute": 11}
